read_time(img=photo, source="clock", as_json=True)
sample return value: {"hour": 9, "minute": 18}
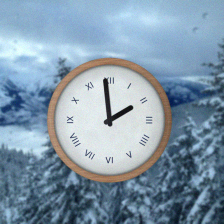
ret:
{"hour": 1, "minute": 59}
